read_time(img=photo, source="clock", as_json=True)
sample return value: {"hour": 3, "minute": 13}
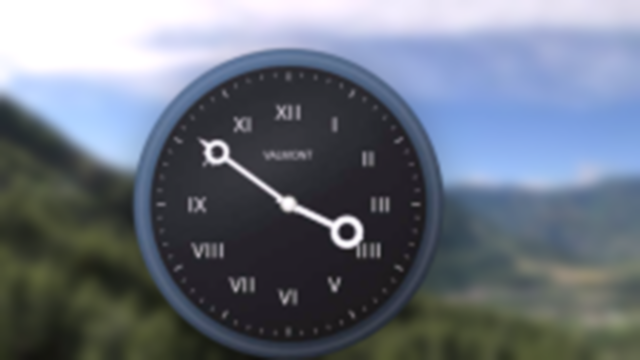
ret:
{"hour": 3, "minute": 51}
